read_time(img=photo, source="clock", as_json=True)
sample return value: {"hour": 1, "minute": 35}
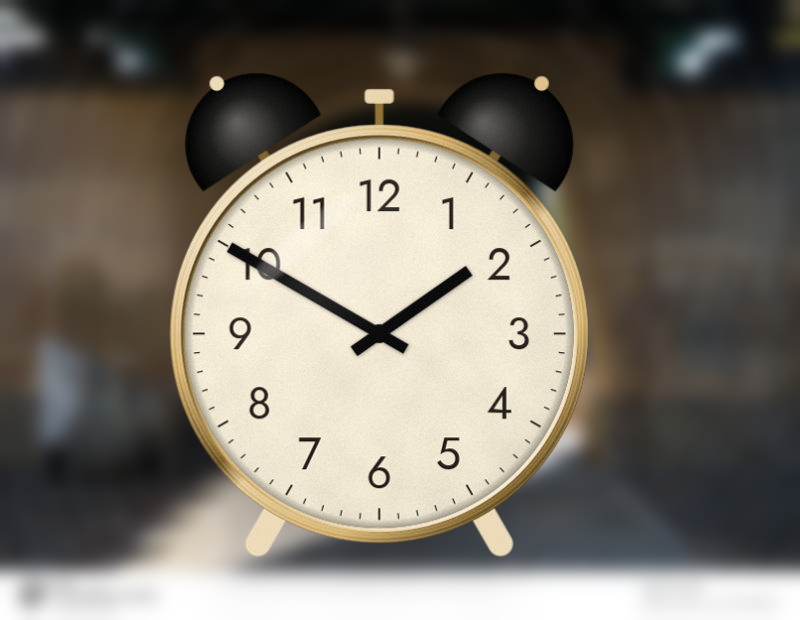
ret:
{"hour": 1, "minute": 50}
